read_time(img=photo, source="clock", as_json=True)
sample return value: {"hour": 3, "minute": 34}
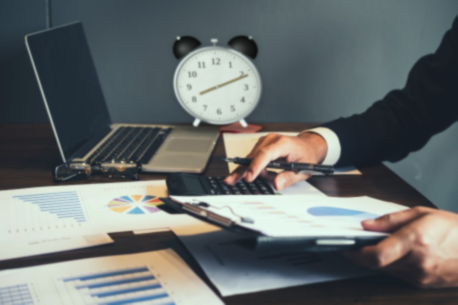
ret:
{"hour": 8, "minute": 11}
